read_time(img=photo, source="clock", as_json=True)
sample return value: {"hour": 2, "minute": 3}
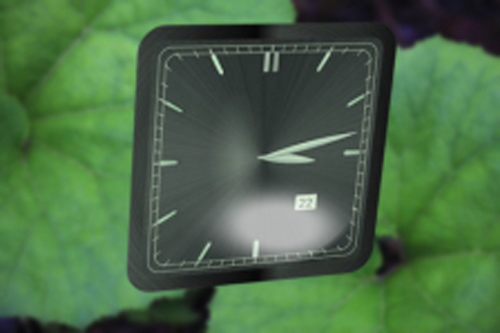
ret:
{"hour": 3, "minute": 13}
